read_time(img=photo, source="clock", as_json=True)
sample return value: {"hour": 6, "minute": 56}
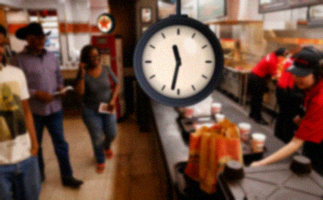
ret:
{"hour": 11, "minute": 32}
